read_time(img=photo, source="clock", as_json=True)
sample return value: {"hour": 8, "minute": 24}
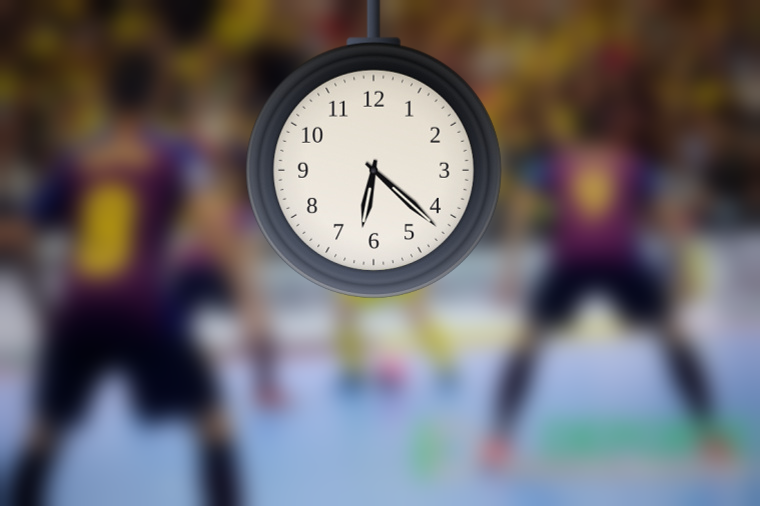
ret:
{"hour": 6, "minute": 22}
